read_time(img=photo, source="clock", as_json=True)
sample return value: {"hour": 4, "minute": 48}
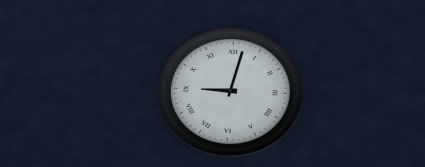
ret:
{"hour": 9, "minute": 2}
